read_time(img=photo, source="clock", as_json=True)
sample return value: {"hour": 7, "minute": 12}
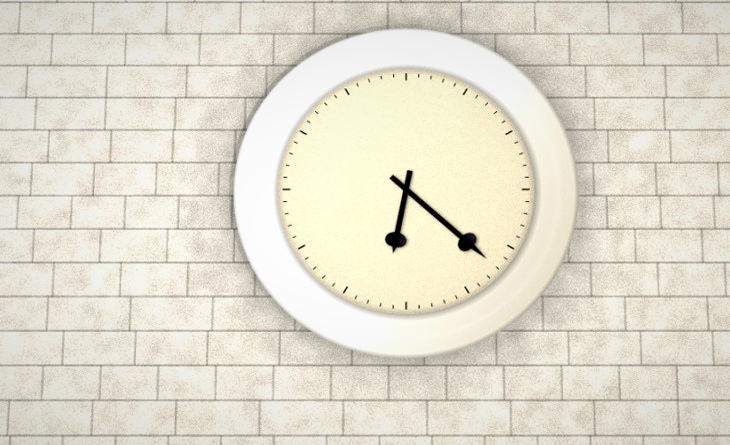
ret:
{"hour": 6, "minute": 22}
